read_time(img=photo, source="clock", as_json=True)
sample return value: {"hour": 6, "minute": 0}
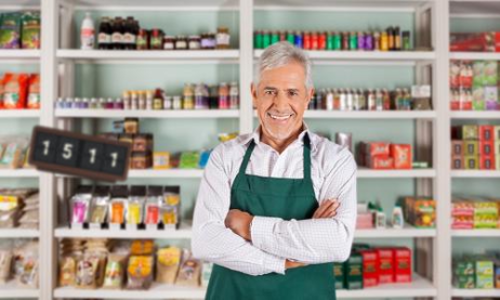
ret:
{"hour": 15, "minute": 11}
